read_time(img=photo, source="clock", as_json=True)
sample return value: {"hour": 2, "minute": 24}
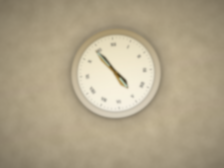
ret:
{"hour": 4, "minute": 54}
